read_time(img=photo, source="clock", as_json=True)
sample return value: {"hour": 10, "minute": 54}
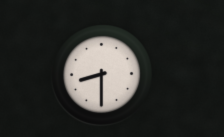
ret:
{"hour": 8, "minute": 30}
